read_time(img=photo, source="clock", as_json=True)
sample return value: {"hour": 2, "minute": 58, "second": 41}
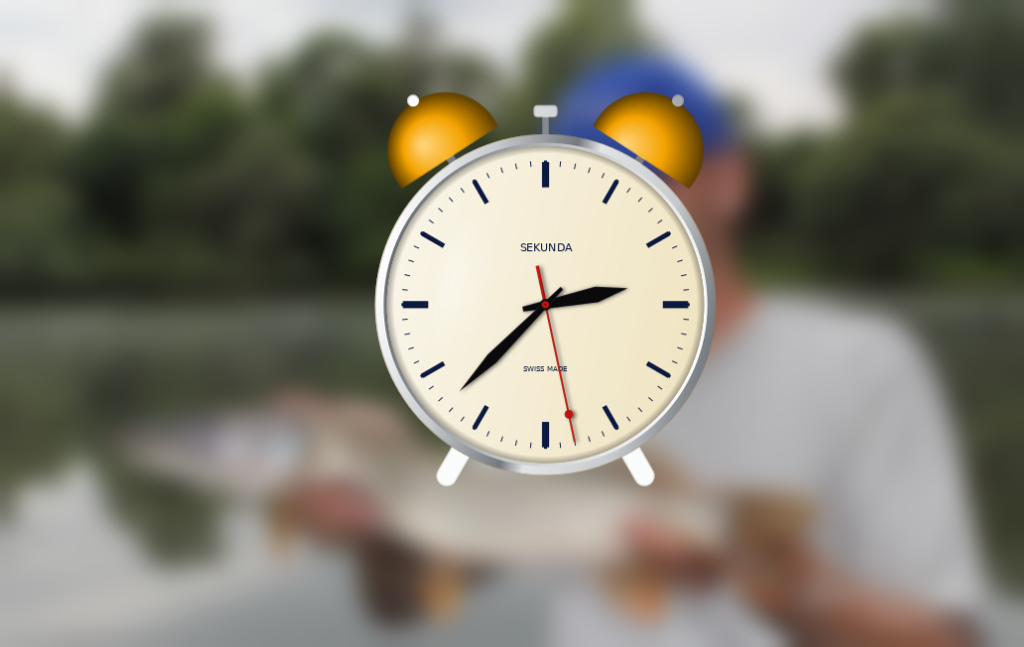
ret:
{"hour": 2, "minute": 37, "second": 28}
